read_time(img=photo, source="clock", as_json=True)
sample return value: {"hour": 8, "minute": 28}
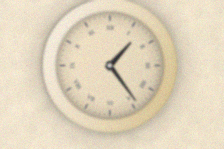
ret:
{"hour": 1, "minute": 24}
